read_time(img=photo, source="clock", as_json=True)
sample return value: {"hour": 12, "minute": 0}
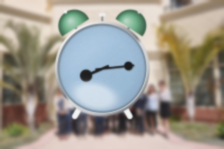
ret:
{"hour": 8, "minute": 14}
